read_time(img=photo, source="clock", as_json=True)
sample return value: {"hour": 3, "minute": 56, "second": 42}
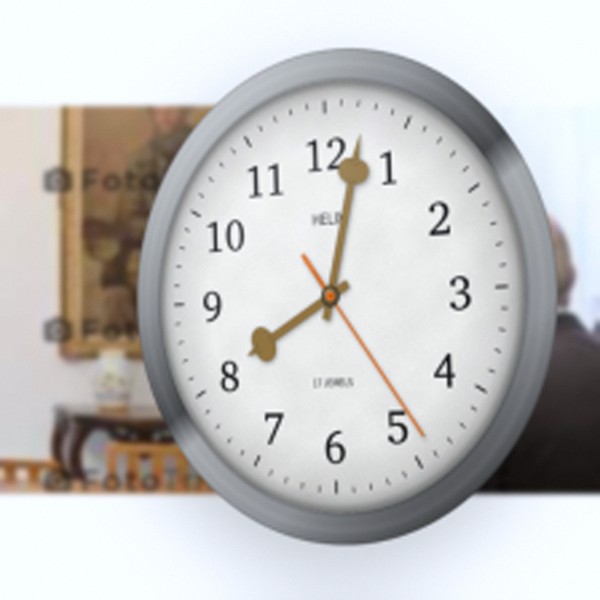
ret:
{"hour": 8, "minute": 2, "second": 24}
